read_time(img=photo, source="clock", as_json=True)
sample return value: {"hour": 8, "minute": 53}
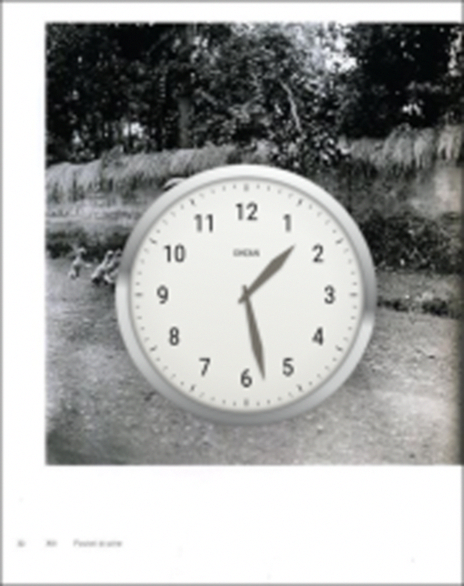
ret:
{"hour": 1, "minute": 28}
